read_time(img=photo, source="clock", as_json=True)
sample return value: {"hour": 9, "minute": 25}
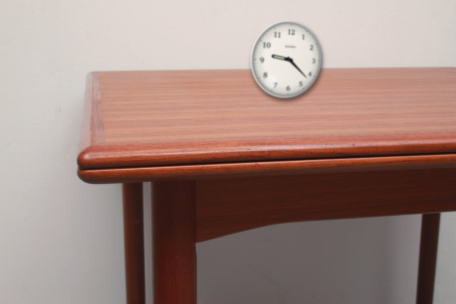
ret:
{"hour": 9, "minute": 22}
